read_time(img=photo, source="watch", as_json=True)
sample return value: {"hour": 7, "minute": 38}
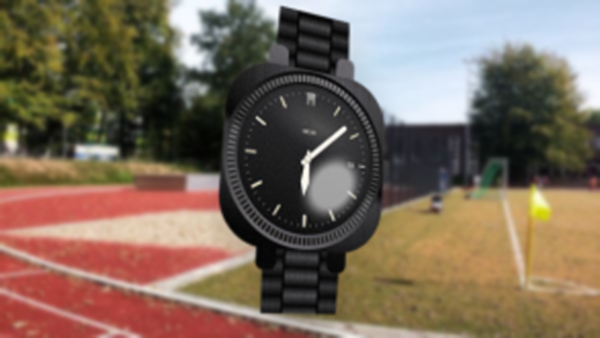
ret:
{"hour": 6, "minute": 8}
